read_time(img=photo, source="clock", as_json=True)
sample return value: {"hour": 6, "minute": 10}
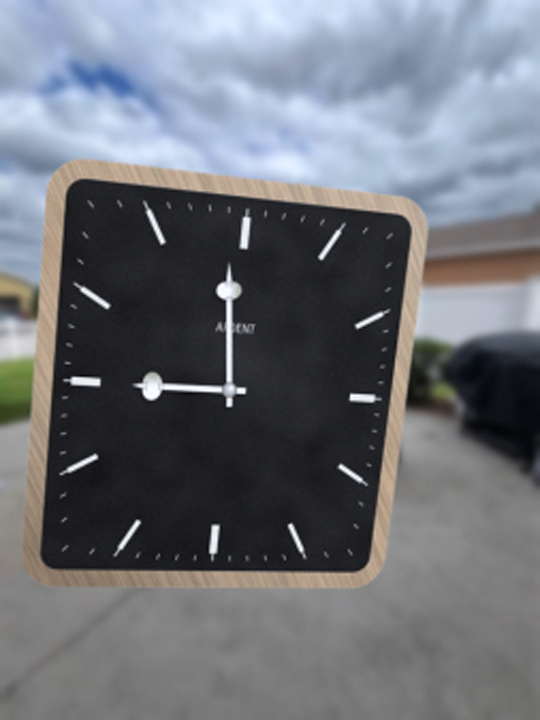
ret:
{"hour": 8, "minute": 59}
